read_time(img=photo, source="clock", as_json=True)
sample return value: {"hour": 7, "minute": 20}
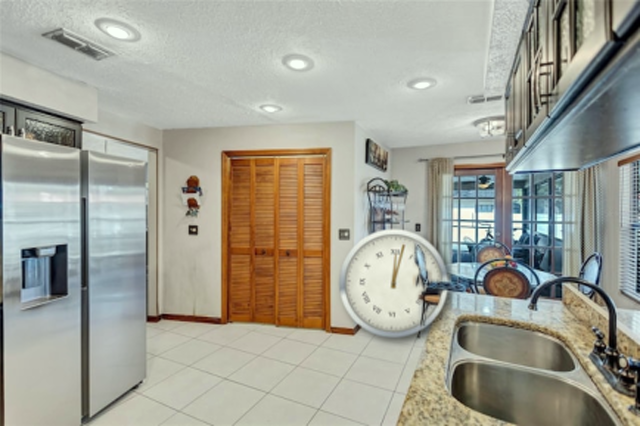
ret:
{"hour": 12, "minute": 2}
